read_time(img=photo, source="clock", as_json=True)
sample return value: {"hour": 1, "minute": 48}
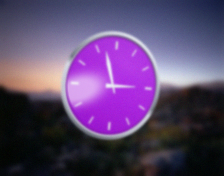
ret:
{"hour": 2, "minute": 57}
